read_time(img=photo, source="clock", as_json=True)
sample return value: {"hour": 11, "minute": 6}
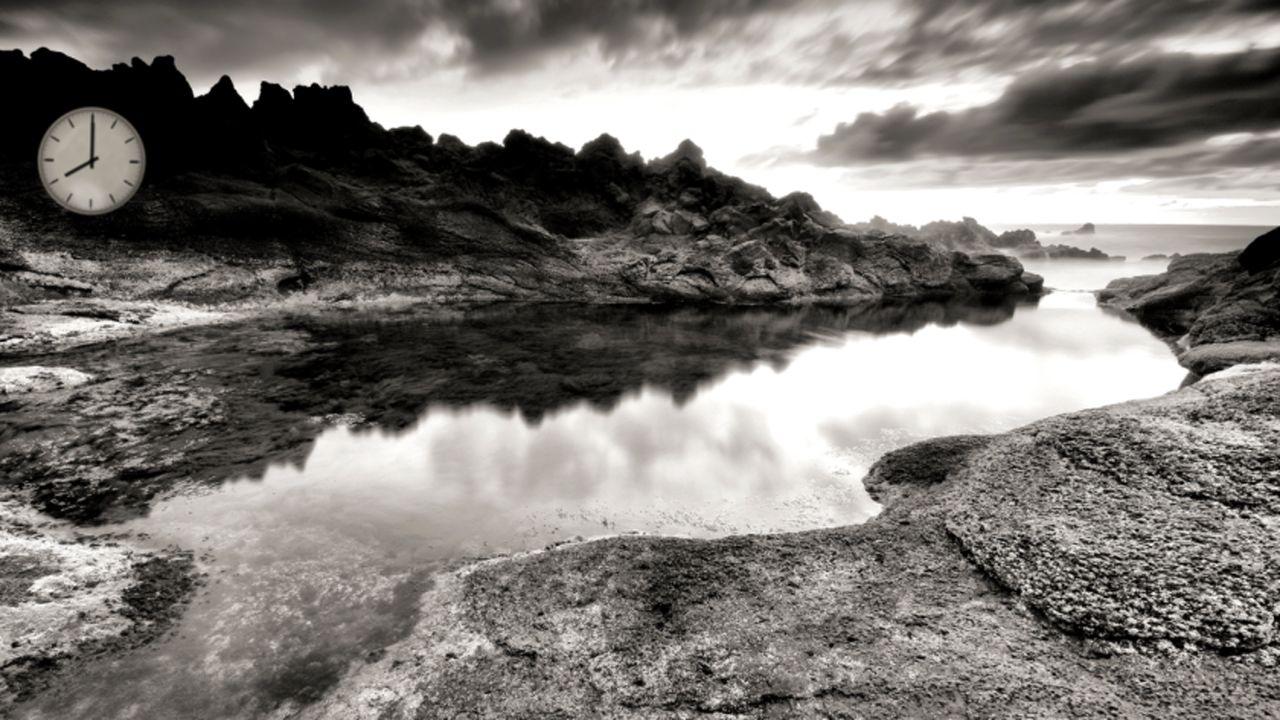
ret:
{"hour": 8, "minute": 0}
